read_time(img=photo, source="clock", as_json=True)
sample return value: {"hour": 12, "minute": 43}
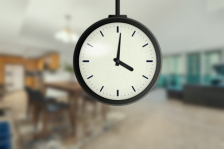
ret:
{"hour": 4, "minute": 1}
